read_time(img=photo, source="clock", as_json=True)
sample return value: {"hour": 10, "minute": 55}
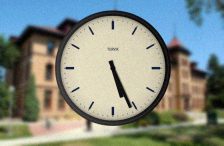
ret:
{"hour": 5, "minute": 26}
